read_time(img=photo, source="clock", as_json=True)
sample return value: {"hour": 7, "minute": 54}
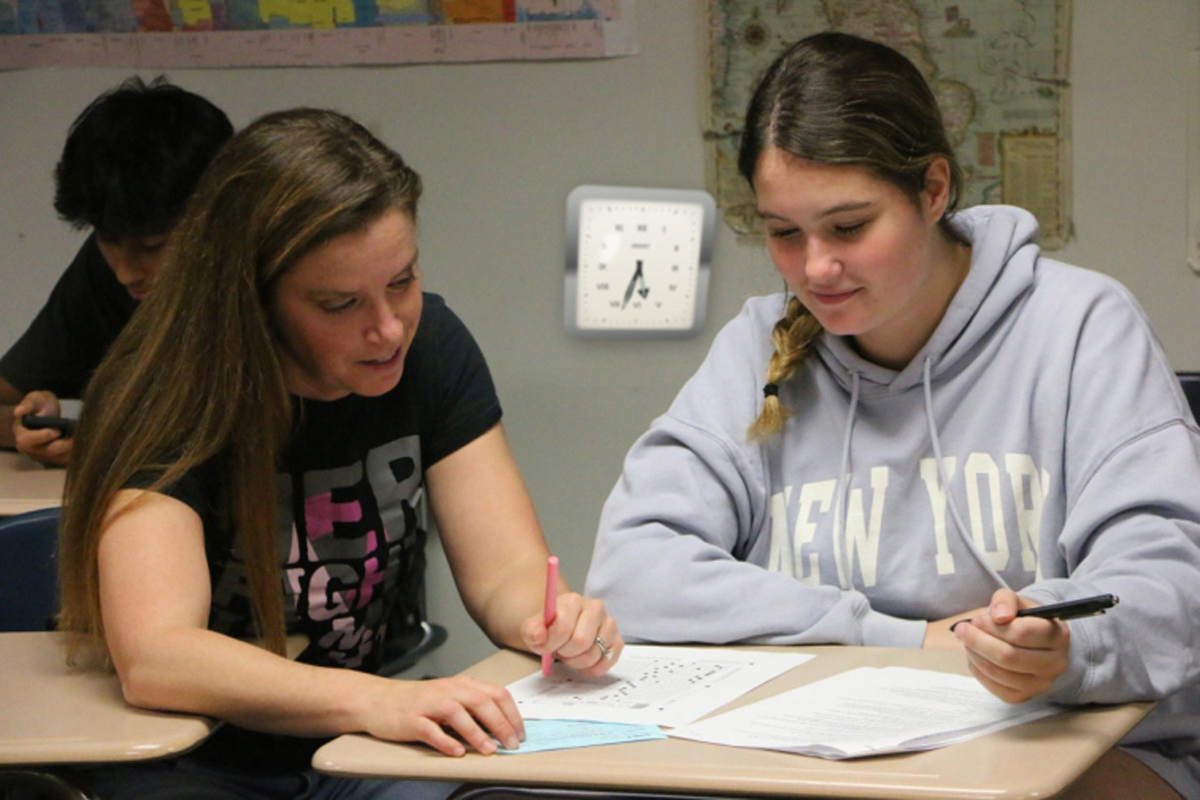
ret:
{"hour": 5, "minute": 33}
